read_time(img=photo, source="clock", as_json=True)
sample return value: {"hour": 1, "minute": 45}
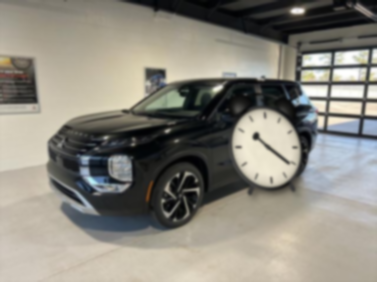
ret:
{"hour": 10, "minute": 21}
